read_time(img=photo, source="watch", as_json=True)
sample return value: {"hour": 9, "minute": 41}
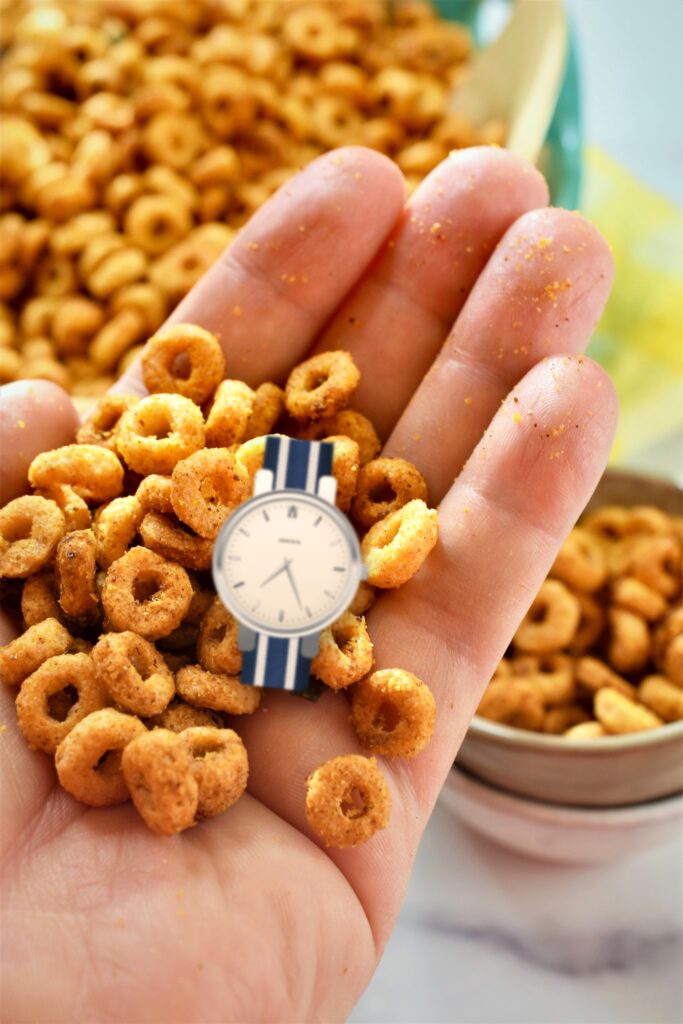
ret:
{"hour": 7, "minute": 26}
